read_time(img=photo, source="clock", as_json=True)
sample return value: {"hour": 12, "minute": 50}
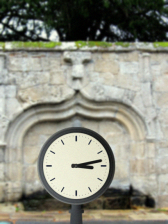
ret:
{"hour": 3, "minute": 13}
